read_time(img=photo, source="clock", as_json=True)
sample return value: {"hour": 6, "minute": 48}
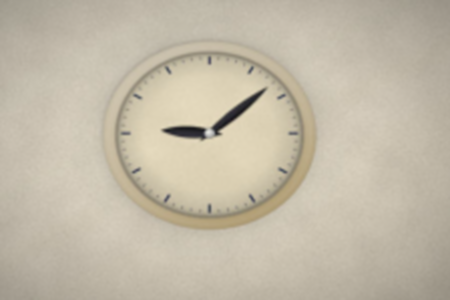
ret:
{"hour": 9, "minute": 8}
